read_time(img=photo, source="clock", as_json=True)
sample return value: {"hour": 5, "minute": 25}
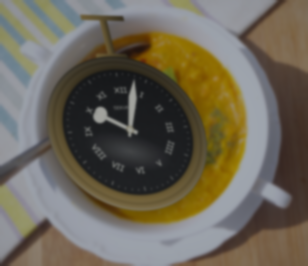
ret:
{"hour": 10, "minute": 3}
